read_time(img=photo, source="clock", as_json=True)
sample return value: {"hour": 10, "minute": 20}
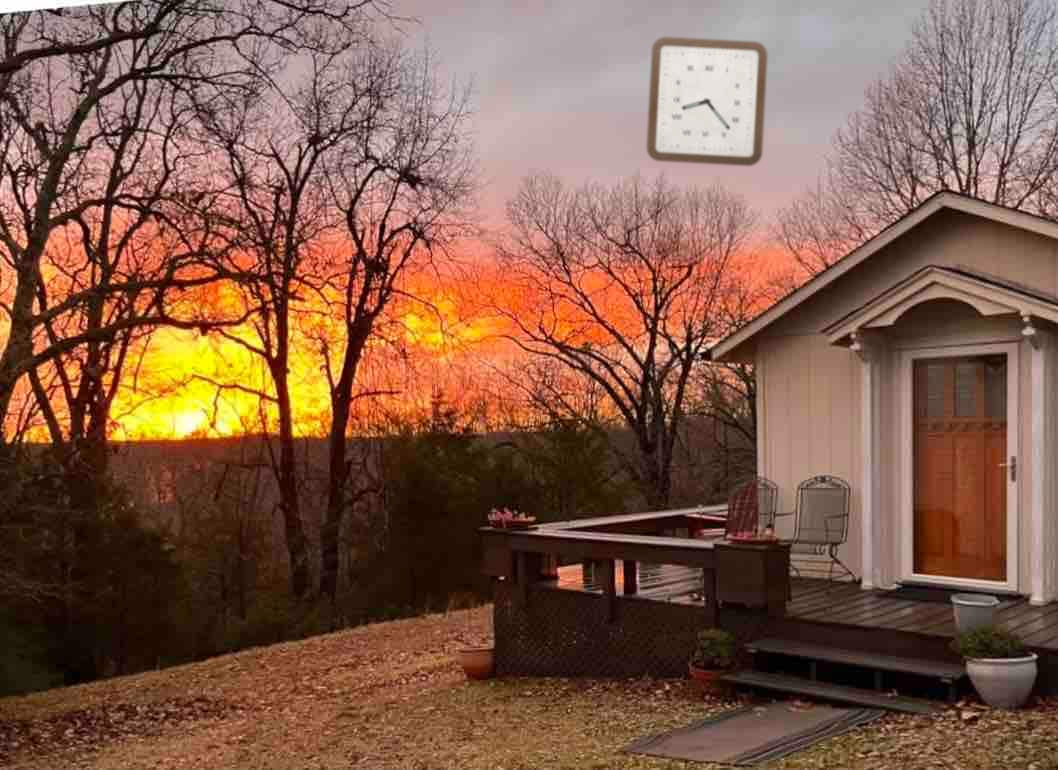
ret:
{"hour": 8, "minute": 23}
